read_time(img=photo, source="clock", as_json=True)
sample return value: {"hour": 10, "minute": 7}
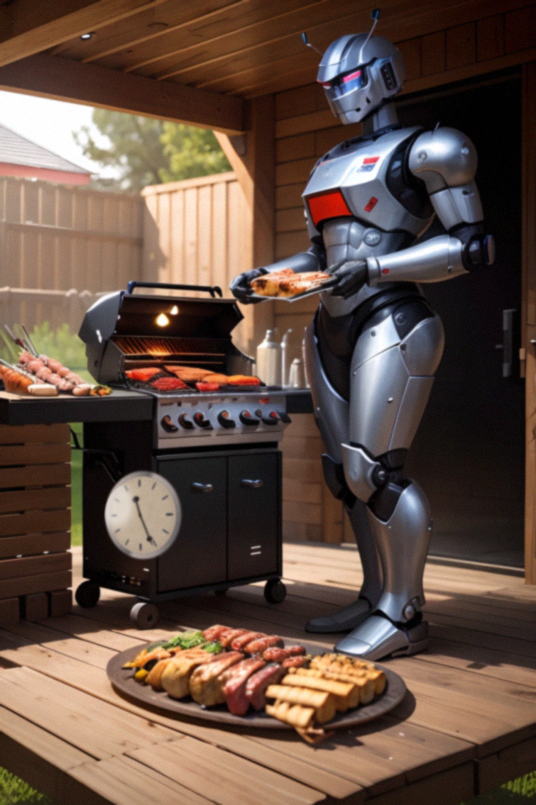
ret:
{"hour": 11, "minute": 26}
